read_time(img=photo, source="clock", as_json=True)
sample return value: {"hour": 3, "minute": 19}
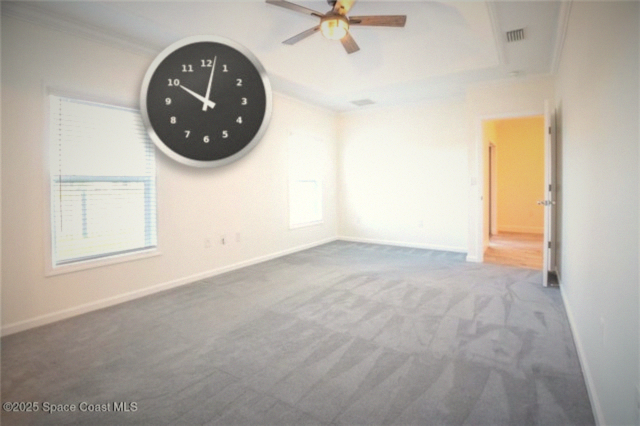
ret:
{"hour": 10, "minute": 2}
